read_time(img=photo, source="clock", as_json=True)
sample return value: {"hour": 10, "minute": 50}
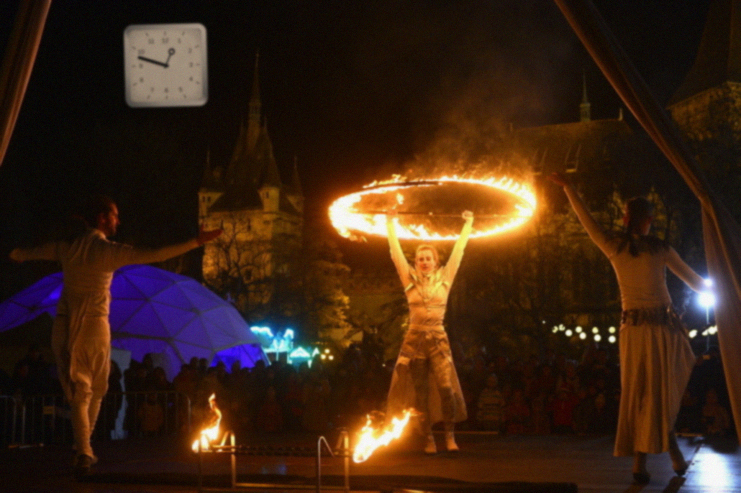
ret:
{"hour": 12, "minute": 48}
